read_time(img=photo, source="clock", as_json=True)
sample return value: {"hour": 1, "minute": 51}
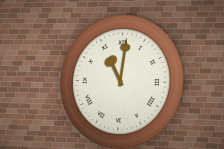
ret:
{"hour": 11, "minute": 1}
